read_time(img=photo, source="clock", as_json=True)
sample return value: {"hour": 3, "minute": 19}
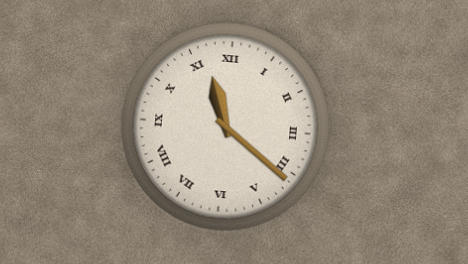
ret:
{"hour": 11, "minute": 21}
